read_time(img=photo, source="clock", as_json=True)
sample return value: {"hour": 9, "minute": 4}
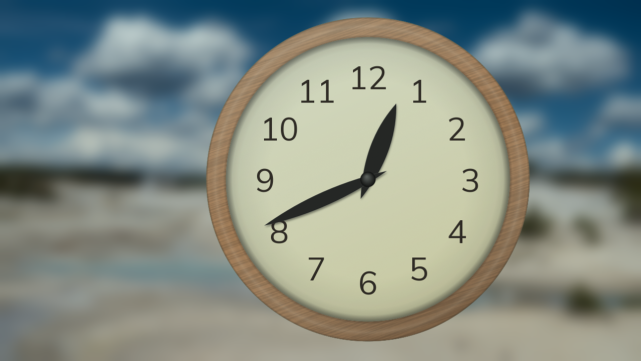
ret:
{"hour": 12, "minute": 41}
